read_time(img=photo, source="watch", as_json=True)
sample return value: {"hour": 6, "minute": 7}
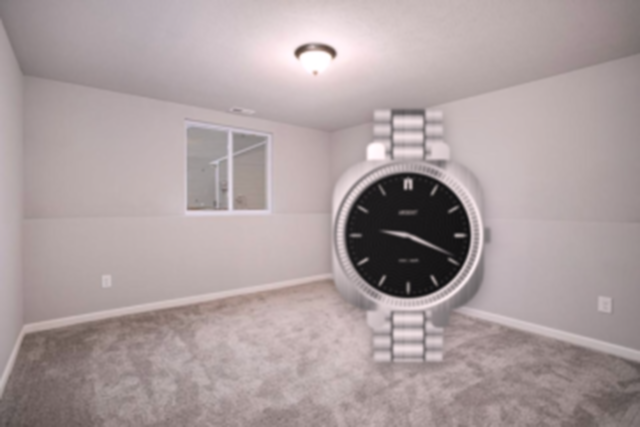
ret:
{"hour": 9, "minute": 19}
